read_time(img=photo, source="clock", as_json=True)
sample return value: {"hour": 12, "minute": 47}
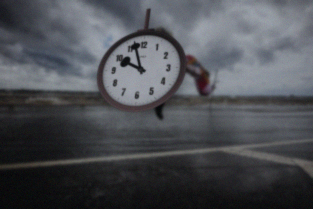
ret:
{"hour": 9, "minute": 57}
